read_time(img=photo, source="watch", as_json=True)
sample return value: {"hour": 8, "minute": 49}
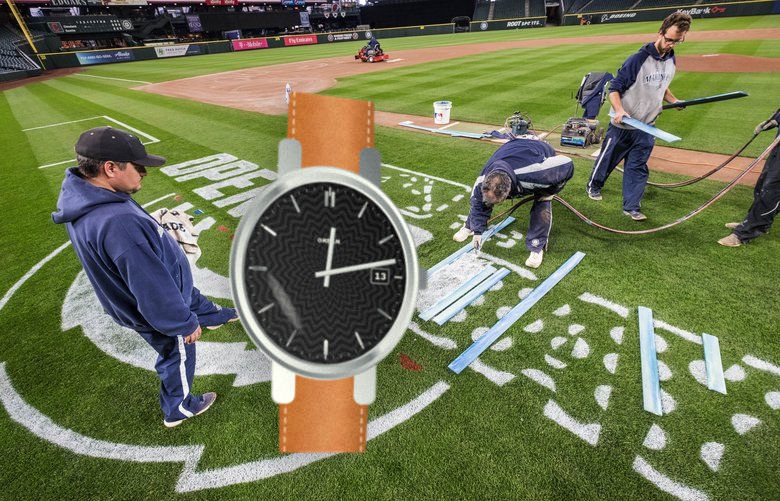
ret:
{"hour": 12, "minute": 13}
